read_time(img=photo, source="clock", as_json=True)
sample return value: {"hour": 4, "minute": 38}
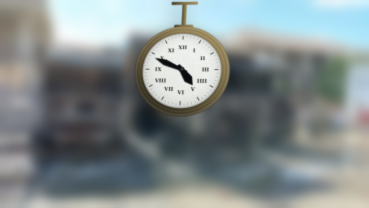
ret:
{"hour": 4, "minute": 49}
